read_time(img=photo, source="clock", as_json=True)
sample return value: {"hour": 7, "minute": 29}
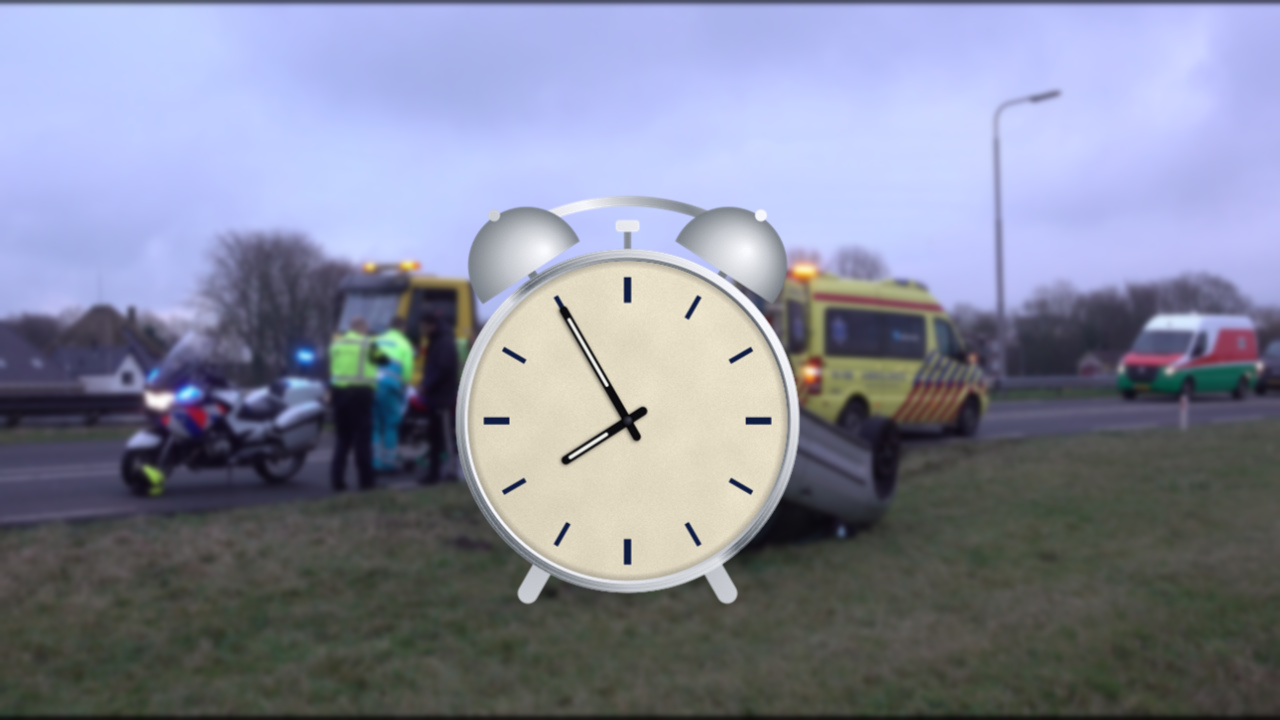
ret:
{"hour": 7, "minute": 55}
